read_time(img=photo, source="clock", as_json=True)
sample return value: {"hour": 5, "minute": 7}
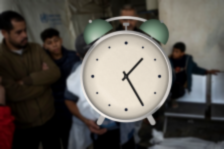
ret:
{"hour": 1, "minute": 25}
